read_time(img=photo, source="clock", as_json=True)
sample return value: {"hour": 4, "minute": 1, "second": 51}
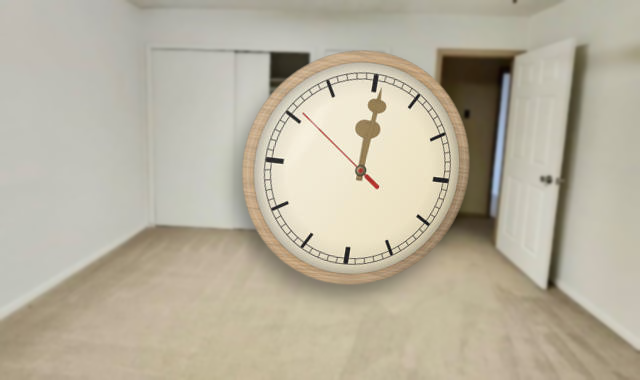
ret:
{"hour": 12, "minute": 0, "second": 51}
